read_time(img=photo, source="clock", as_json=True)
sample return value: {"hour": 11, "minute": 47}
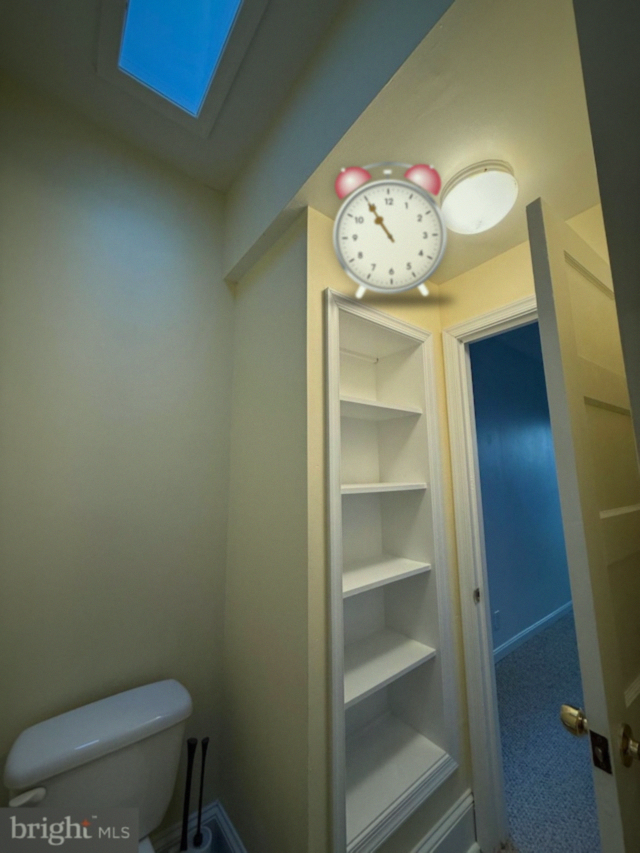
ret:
{"hour": 10, "minute": 55}
